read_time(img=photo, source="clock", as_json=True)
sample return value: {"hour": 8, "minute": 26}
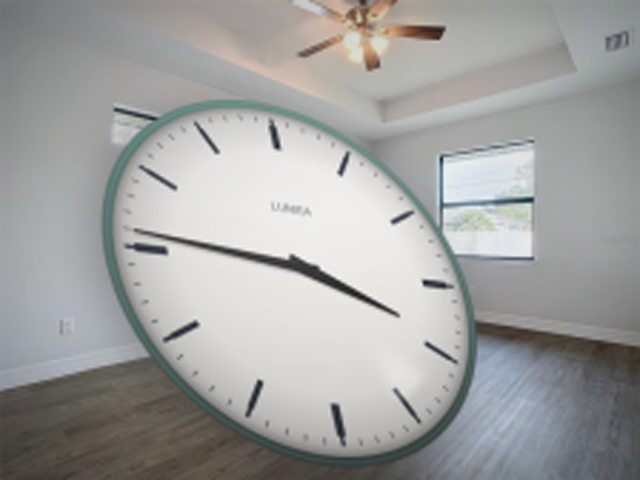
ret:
{"hour": 3, "minute": 46}
